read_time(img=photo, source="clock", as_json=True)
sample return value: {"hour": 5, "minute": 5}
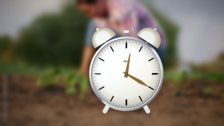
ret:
{"hour": 12, "minute": 20}
